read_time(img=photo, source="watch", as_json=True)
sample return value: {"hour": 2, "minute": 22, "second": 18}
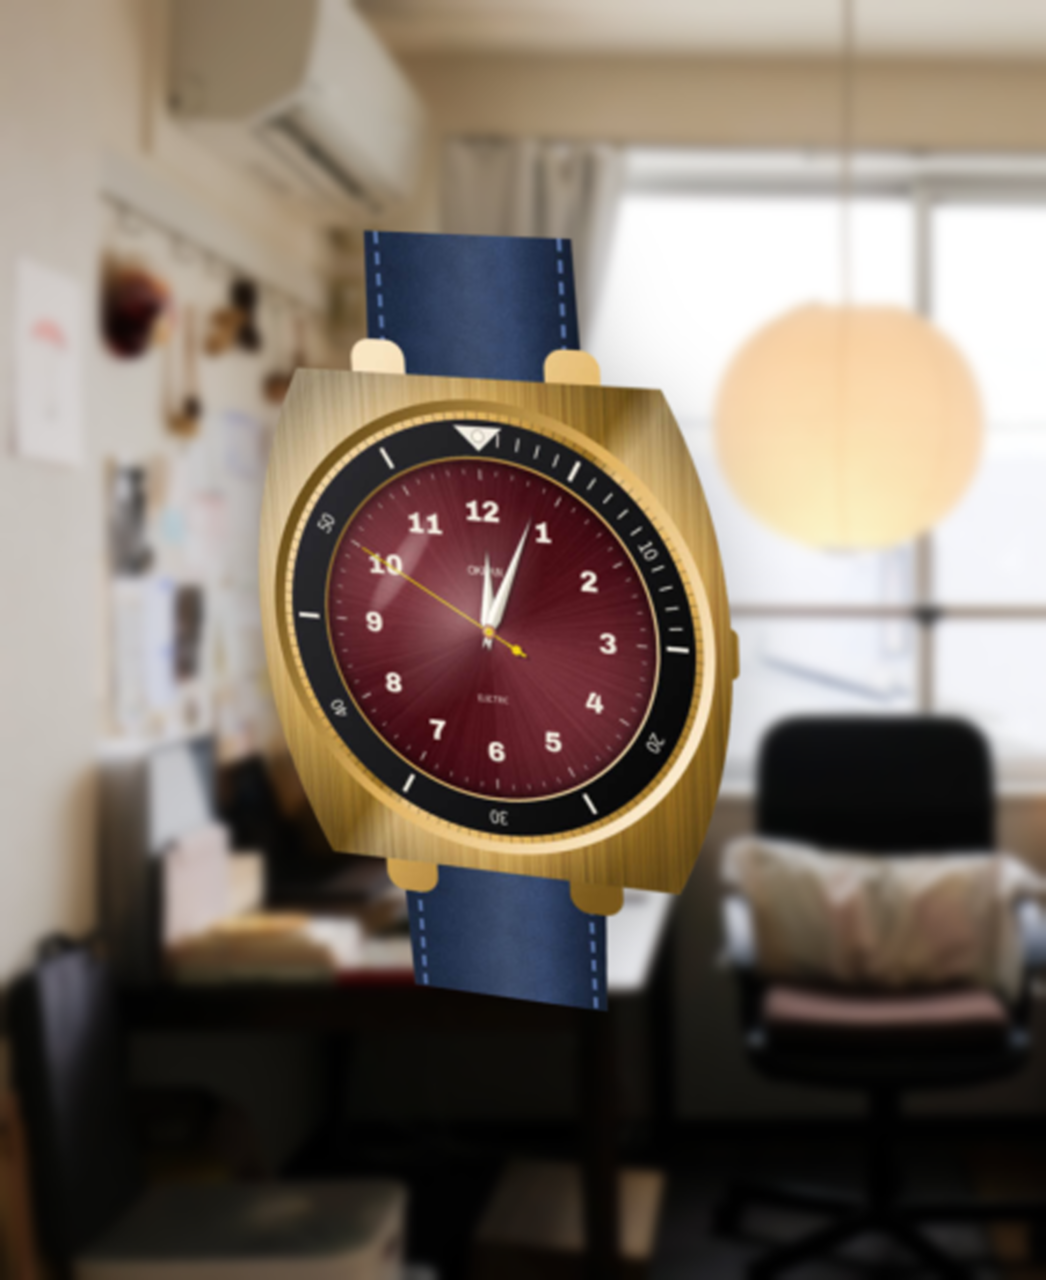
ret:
{"hour": 12, "minute": 3, "second": 50}
